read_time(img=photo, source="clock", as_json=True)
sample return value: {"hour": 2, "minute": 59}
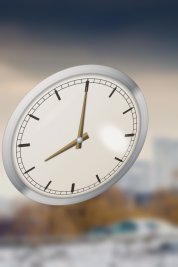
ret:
{"hour": 8, "minute": 0}
